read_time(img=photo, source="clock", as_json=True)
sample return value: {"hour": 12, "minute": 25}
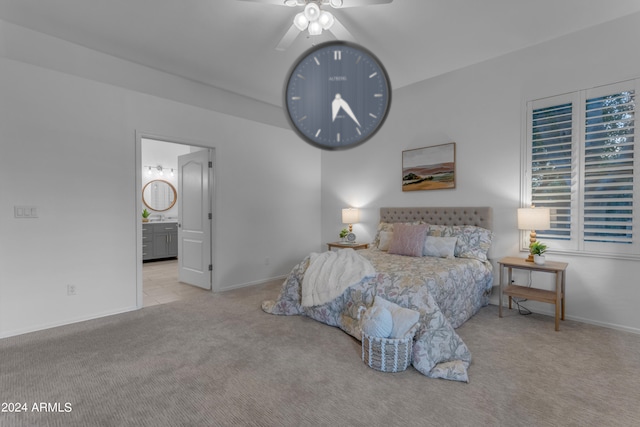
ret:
{"hour": 6, "minute": 24}
